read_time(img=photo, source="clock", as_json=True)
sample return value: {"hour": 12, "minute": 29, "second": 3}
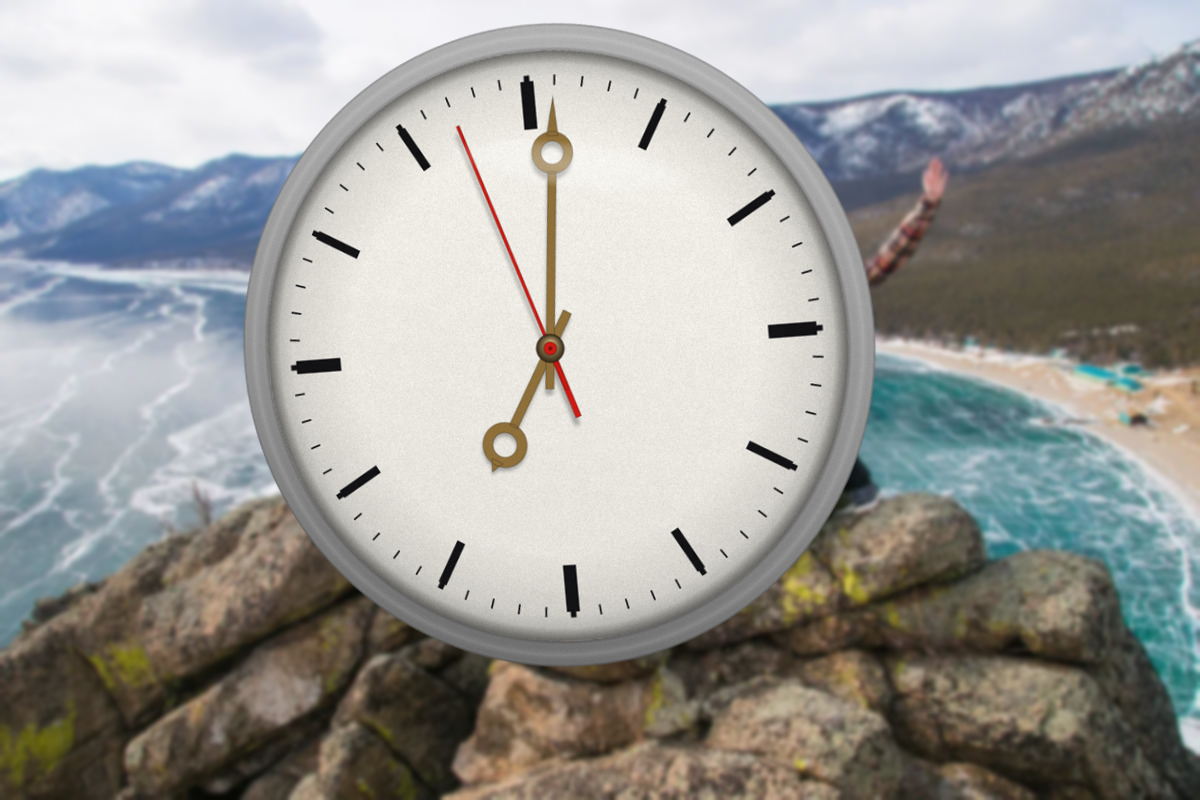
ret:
{"hour": 7, "minute": 0, "second": 57}
